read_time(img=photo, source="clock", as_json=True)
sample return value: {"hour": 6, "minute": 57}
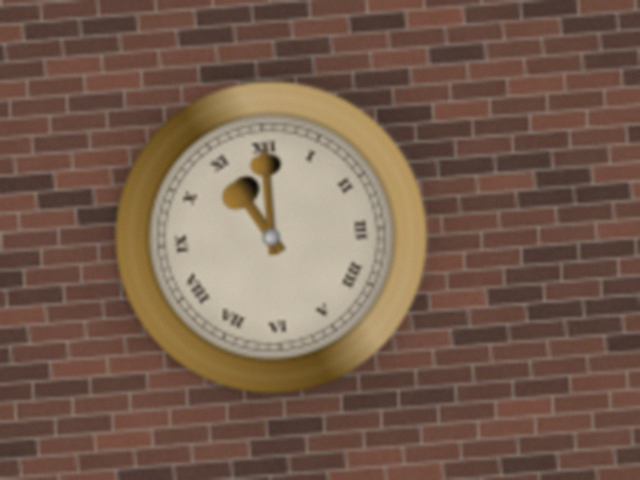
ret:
{"hour": 11, "minute": 0}
